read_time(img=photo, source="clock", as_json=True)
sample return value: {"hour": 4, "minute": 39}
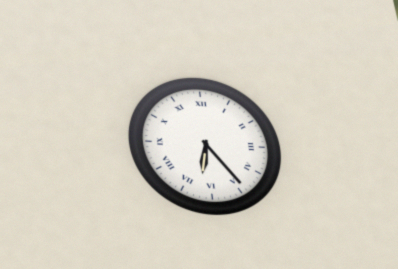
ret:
{"hour": 6, "minute": 24}
